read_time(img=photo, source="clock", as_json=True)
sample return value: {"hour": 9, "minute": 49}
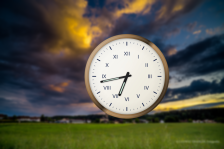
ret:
{"hour": 6, "minute": 43}
